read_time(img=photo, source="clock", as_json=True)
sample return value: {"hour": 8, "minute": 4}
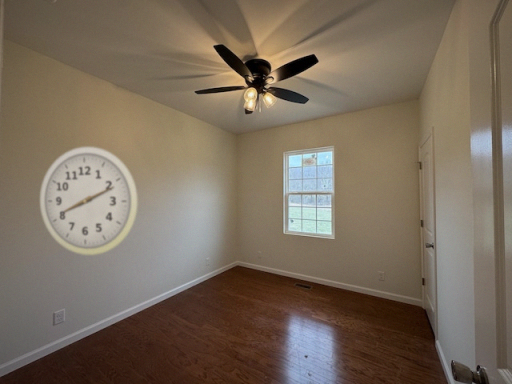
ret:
{"hour": 8, "minute": 11}
